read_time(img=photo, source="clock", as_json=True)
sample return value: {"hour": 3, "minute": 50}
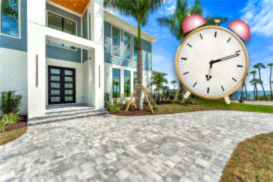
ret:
{"hour": 6, "minute": 11}
